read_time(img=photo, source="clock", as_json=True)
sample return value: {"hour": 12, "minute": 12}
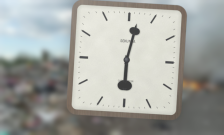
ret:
{"hour": 6, "minute": 2}
